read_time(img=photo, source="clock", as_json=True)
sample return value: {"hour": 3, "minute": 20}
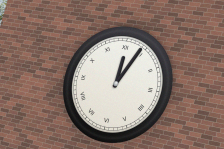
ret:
{"hour": 12, "minute": 4}
